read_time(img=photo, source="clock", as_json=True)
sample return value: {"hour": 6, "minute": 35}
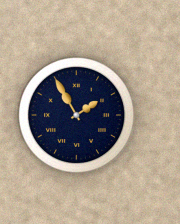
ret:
{"hour": 1, "minute": 55}
